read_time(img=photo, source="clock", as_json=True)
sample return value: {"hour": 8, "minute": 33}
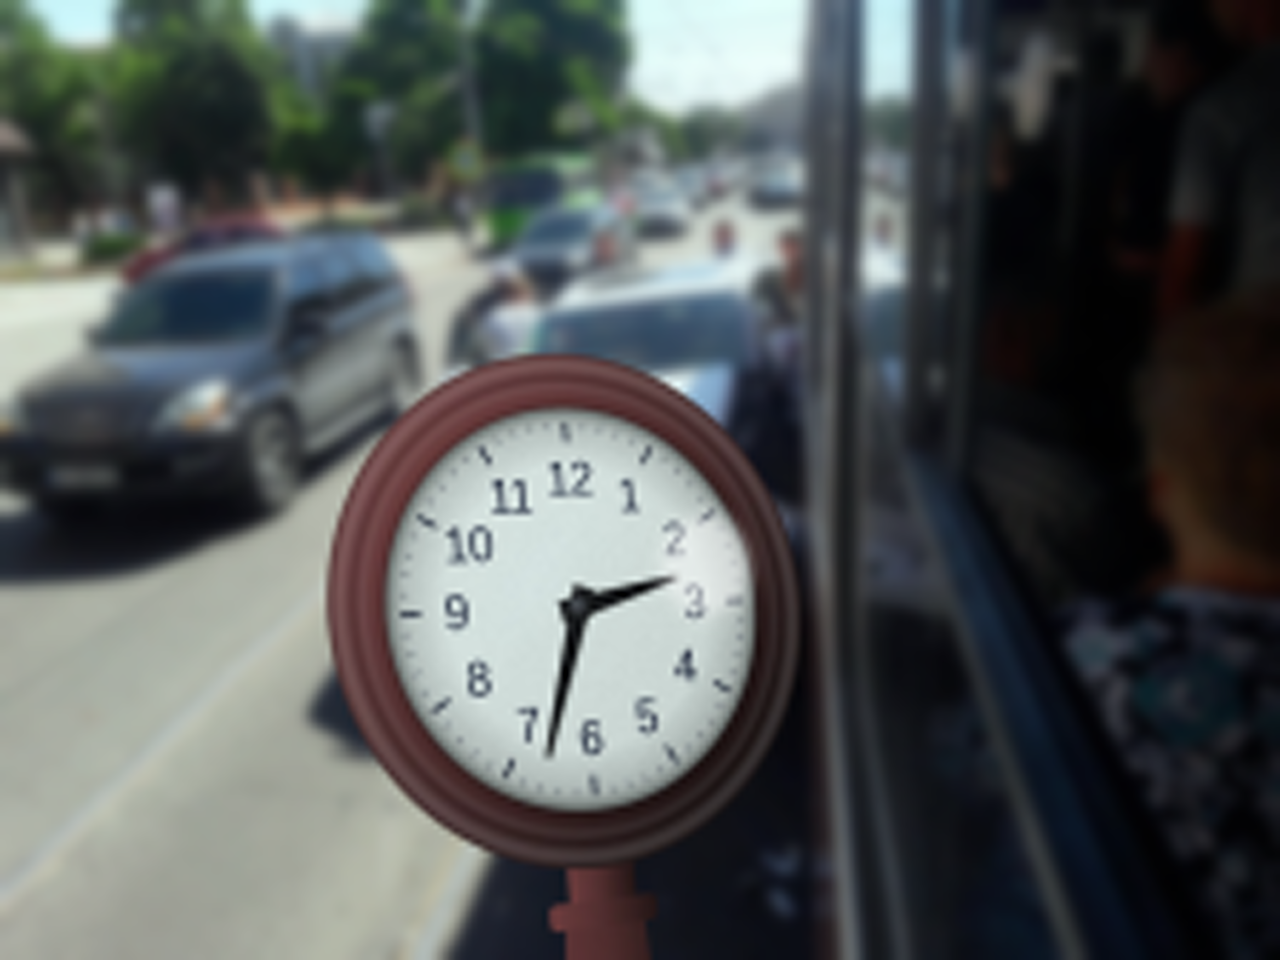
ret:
{"hour": 2, "minute": 33}
